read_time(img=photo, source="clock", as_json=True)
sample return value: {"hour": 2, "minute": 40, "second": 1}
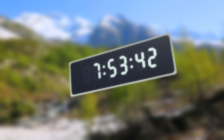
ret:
{"hour": 7, "minute": 53, "second": 42}
